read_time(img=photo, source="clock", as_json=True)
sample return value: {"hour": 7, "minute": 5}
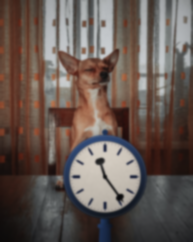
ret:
{"hour": 11, "minute": 24}
